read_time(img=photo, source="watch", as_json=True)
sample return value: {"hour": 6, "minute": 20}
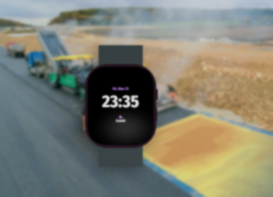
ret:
{"hour": 23, "minute": 35}
